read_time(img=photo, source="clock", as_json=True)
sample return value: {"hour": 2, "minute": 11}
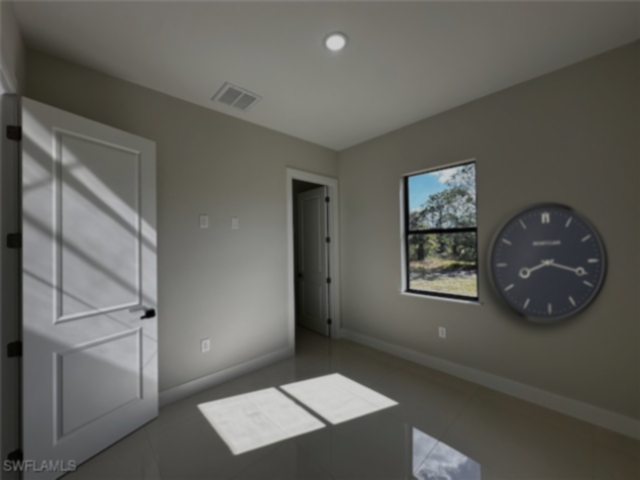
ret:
{"hour": 8, "minute": 18}
